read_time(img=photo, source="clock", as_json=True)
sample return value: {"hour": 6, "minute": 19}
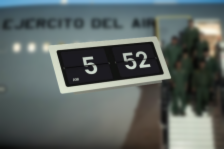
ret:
{"hour": 5, "minute": 52}
